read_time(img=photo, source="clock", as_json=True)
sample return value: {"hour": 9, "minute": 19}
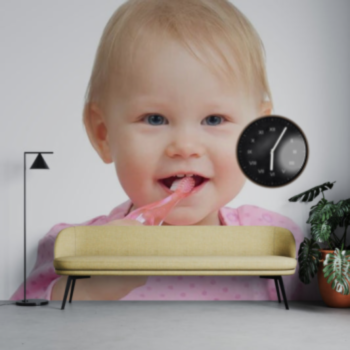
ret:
{"hour": 6, "minute": 5}
